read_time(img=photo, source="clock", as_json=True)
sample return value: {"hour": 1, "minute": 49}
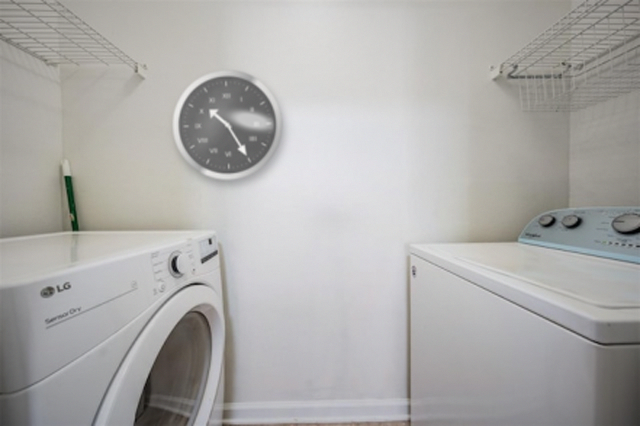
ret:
{"hour": 10, "minute": 25}
